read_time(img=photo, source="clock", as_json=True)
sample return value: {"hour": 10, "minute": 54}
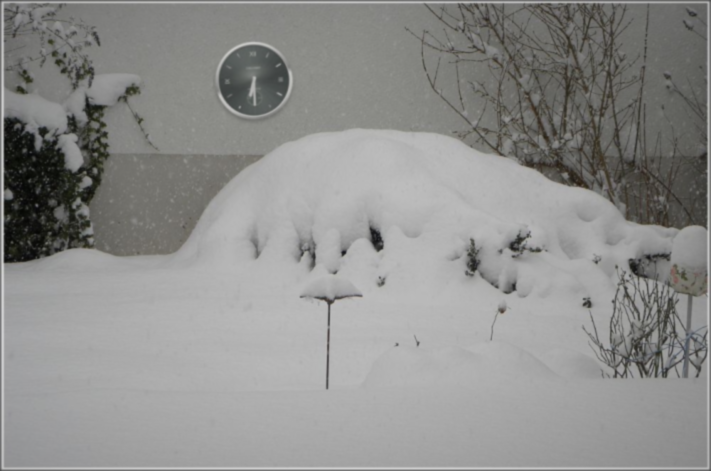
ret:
{"hour": 6, "minute": 30}
